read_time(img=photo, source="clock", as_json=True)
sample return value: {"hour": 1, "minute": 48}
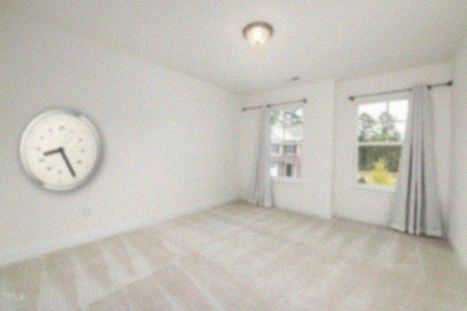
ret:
{"hour": 8, "minute": 25}
